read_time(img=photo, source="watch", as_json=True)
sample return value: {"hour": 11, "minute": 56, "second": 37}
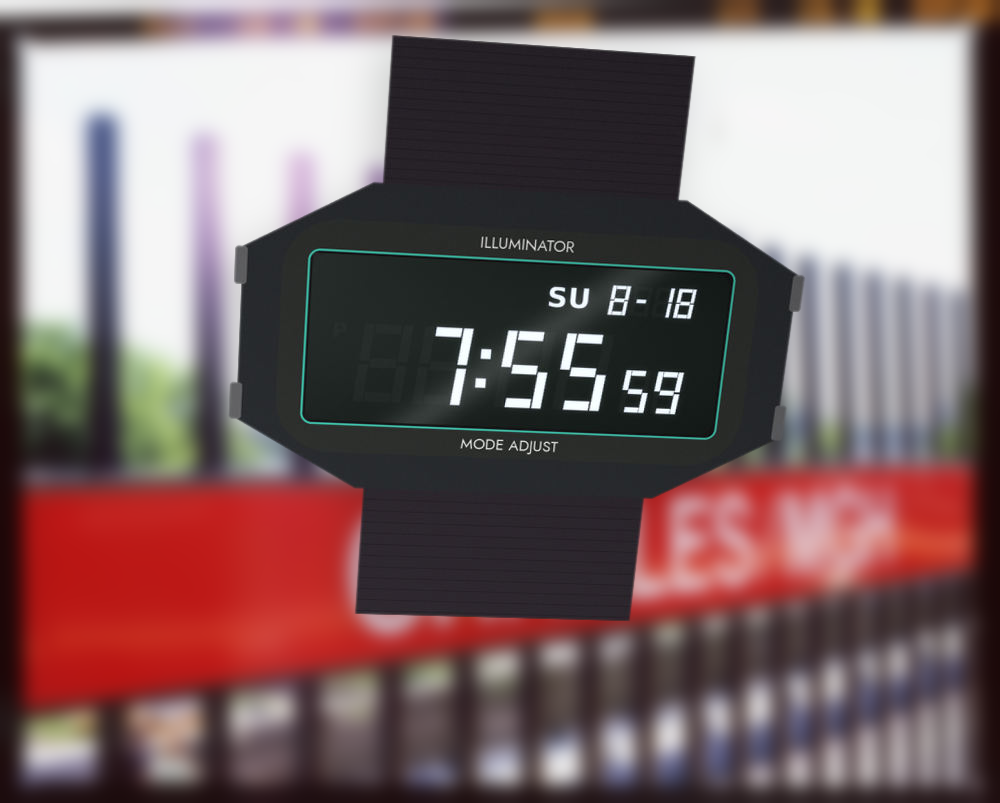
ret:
{"hour": 7, "minute": 55, "second": 59}
